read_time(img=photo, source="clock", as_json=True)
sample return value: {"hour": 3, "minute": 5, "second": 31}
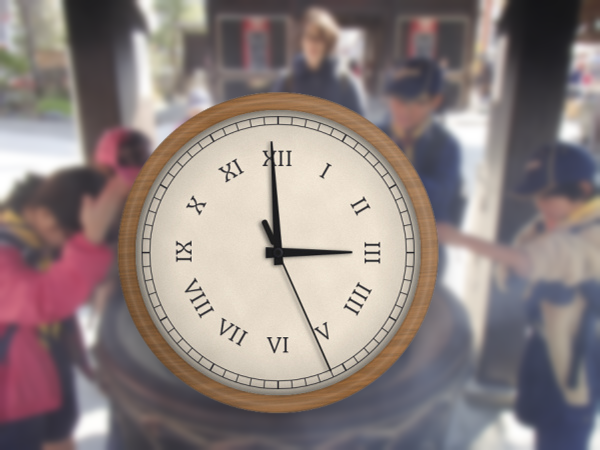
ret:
{"hour": 2, "minute": 59, "second": 26}
